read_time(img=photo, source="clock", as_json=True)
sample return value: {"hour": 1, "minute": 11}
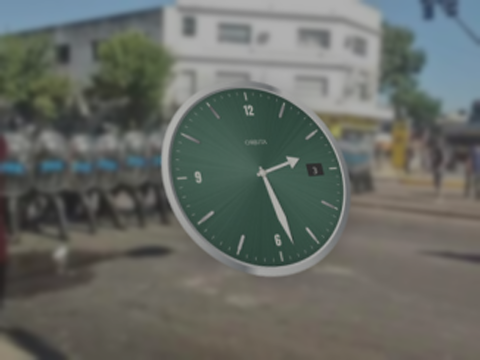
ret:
{"hour": 2, "minute": 28}
